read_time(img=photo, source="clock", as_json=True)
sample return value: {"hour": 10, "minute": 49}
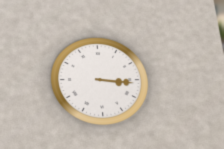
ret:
{"hour": 3, "minute": 16}
